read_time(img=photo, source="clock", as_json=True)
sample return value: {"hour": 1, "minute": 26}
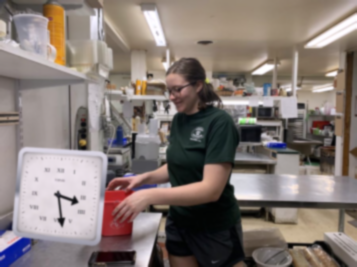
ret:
{"hour": 3, "minute": 28}
